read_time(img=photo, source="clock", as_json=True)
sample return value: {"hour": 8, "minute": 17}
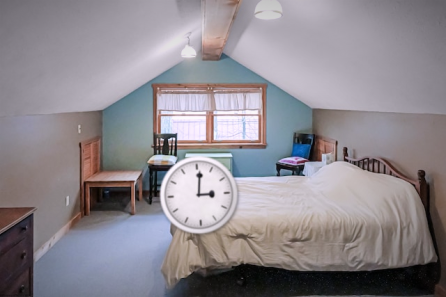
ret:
{"hour": 3, "minute": 1}
